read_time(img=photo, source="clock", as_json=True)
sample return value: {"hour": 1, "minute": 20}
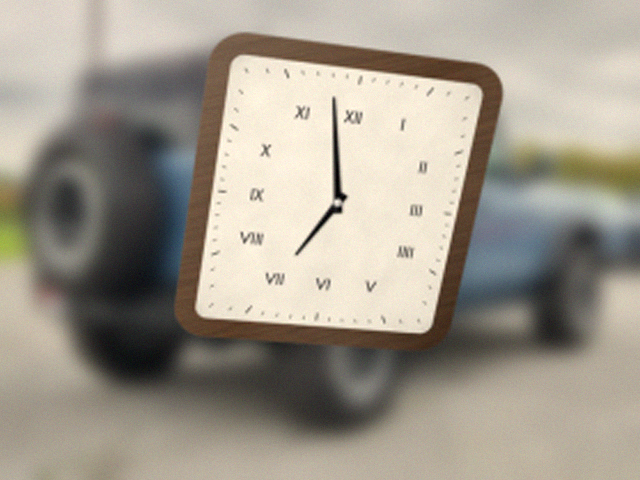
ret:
{"hour": 6, "minute": 58}
